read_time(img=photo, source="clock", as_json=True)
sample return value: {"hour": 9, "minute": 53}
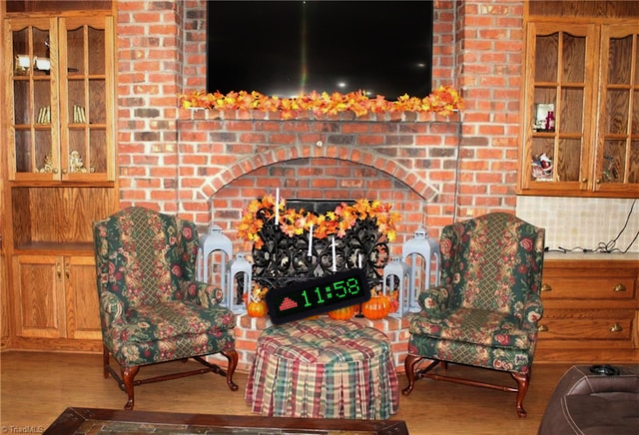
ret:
{"hour": 11, "minute": 58}
